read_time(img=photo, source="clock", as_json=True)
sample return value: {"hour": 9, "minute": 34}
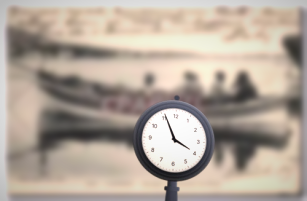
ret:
{"hour": 3, "minute": 56}
